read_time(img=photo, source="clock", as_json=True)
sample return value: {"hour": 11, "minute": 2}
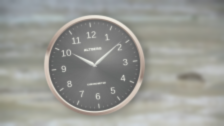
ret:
{"hour": 10, "minute": 9}
